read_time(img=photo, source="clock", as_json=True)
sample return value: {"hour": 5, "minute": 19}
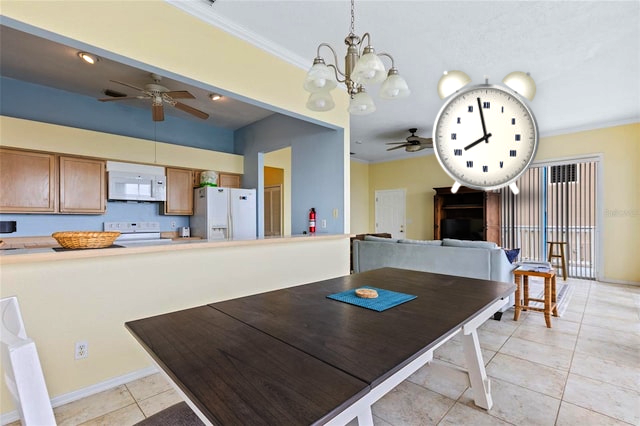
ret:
{"hour": 7, "minute": 58}
